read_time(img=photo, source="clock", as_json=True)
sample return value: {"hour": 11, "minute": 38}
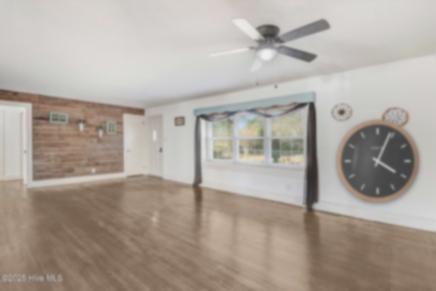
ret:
{"hour": 4, "minute": 4}
